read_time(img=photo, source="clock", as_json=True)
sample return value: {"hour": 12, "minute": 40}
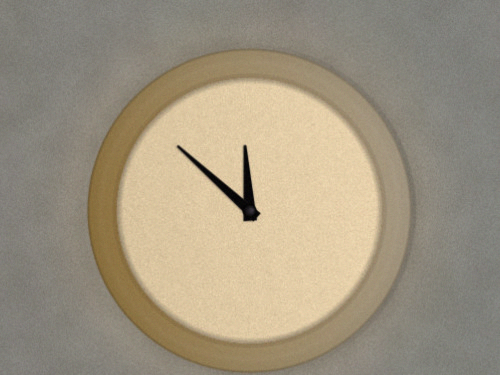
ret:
{"hour": 11, "minute": 52}
